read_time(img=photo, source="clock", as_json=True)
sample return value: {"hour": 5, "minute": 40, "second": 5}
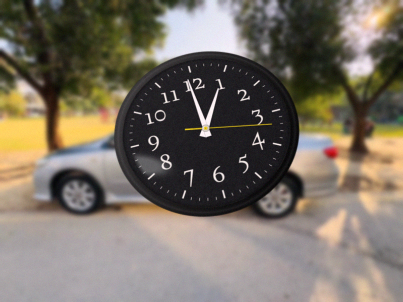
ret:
{"hour": 12, "minute": 59, "second": 17}
